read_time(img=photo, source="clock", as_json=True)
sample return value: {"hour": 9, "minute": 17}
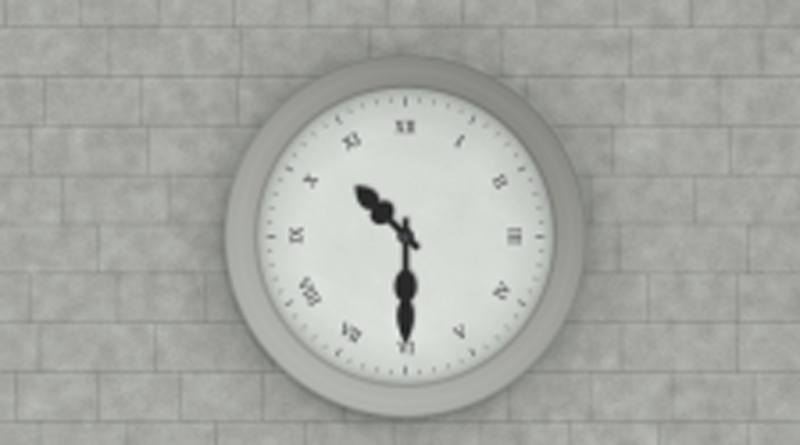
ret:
{"hour": 10, "minute": 30}
